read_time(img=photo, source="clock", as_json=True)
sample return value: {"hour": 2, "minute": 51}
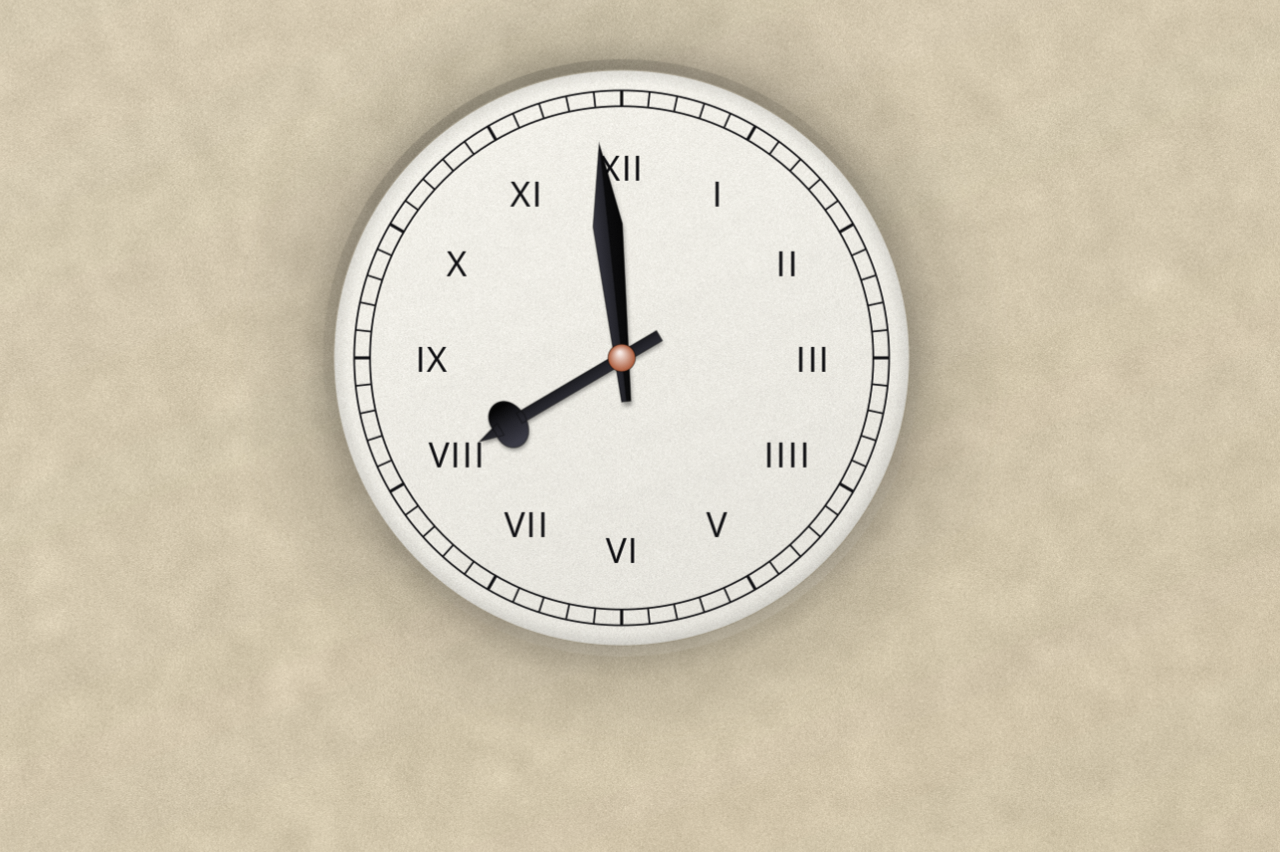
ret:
{"hour": 7, "minute": 59}
